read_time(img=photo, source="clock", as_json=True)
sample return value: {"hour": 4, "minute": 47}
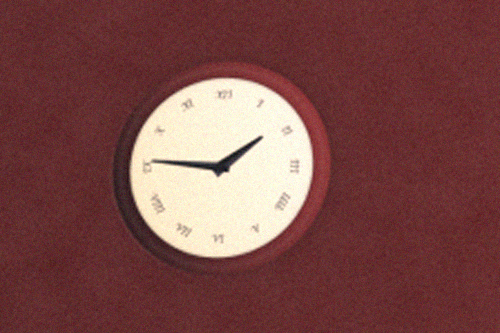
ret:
{"hour": 1, "minute": 46}
